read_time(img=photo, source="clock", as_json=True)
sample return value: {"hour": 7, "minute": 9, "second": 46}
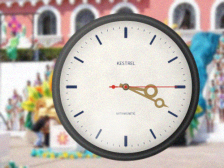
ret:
{"hour": 3, "minute": 19, "second": 15}
